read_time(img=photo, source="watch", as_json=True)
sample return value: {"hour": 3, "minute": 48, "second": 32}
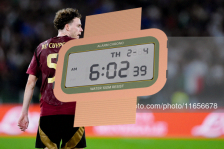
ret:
{"hour": 6, "minute": 2, "second": 39}
